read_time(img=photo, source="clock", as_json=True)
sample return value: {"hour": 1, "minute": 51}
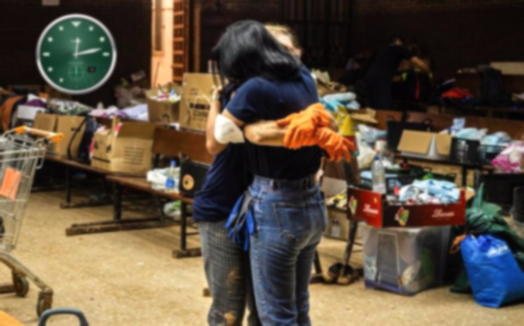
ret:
{"hour": 12, "minute": 13}
